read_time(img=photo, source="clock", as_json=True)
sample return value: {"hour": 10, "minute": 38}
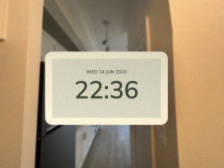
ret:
{"hour": 22, "minute": 36}
